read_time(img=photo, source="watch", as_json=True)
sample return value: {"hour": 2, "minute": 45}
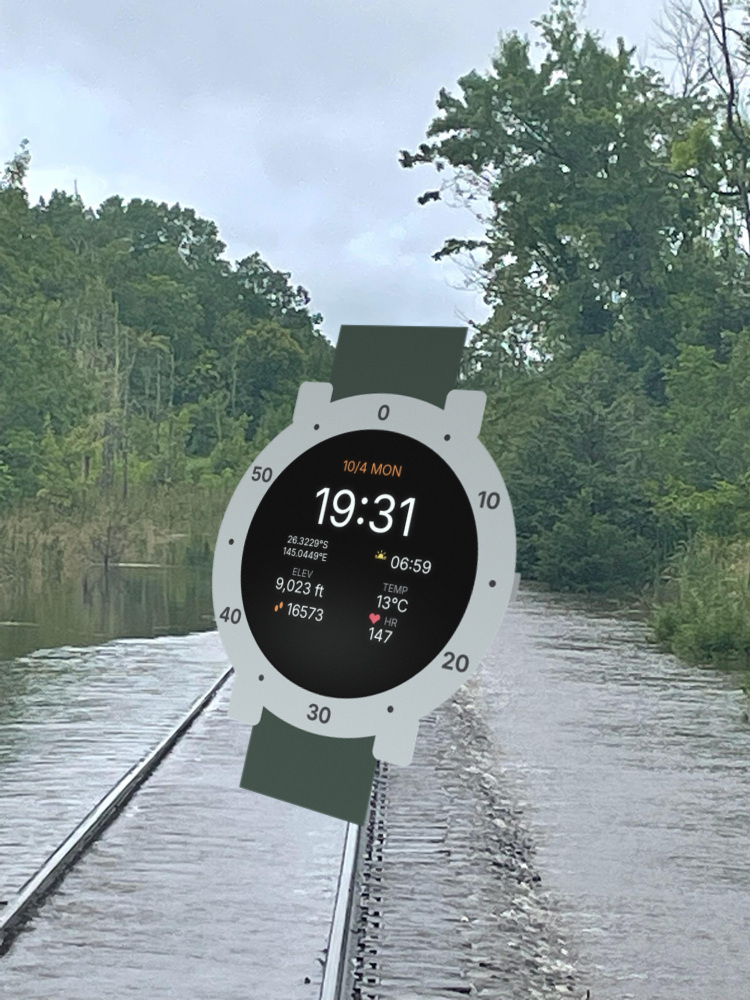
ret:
{"hour": 19, "minute": 31}
